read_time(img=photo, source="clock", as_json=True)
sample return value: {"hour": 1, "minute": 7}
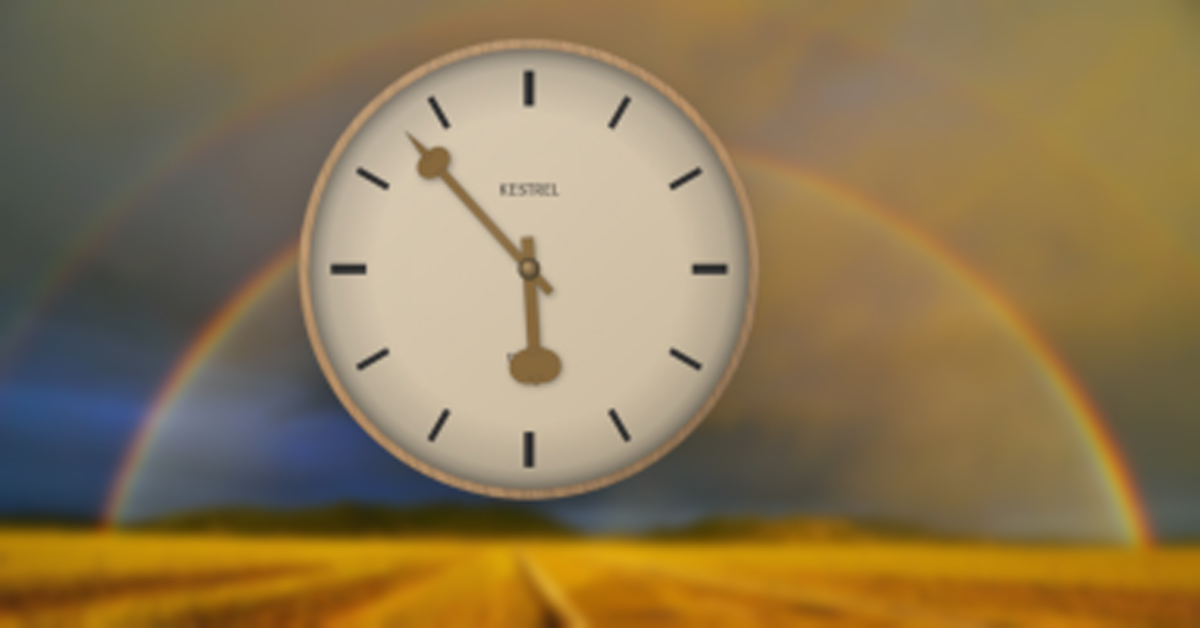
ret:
{"hour": 5, "minute": 53}
